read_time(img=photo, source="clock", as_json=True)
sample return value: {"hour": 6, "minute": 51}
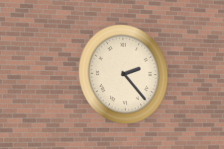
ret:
{"hour": 2, "minute": 23}
